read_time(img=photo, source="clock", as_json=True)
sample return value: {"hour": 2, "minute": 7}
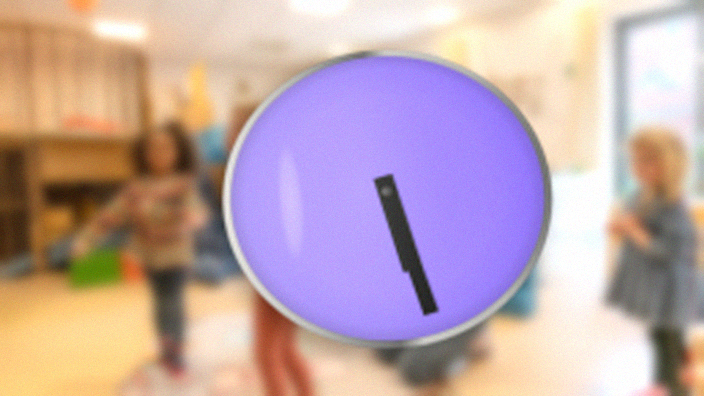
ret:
{"hour": 5, "minute": 27}
